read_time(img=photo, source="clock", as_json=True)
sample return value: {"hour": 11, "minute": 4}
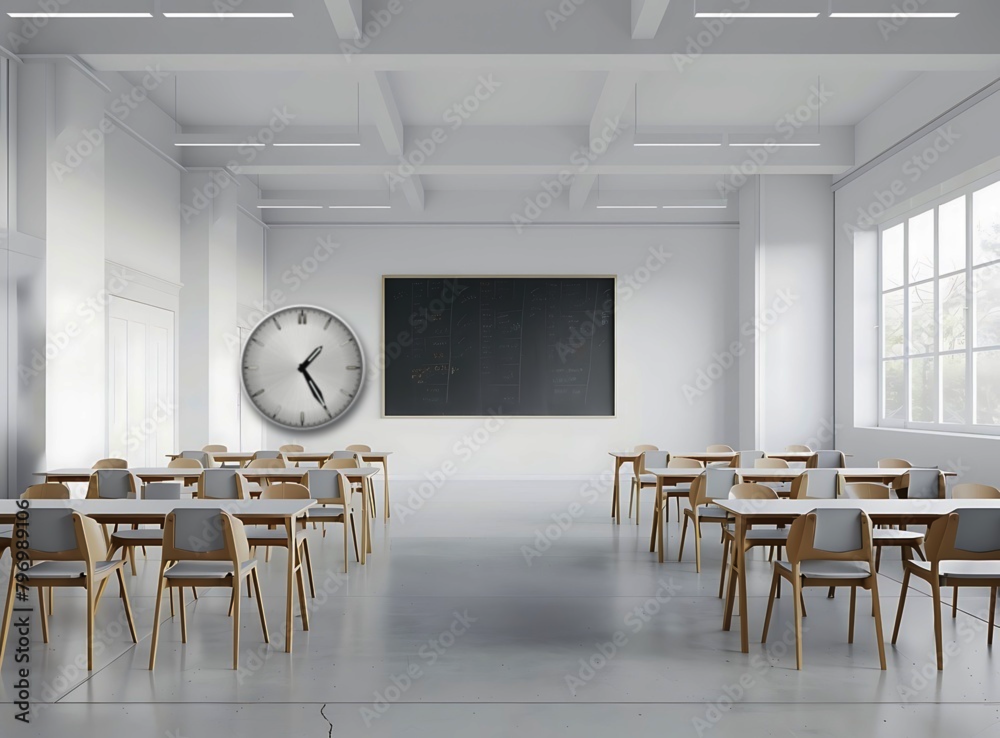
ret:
{"hour": 1, "minute": 25}
